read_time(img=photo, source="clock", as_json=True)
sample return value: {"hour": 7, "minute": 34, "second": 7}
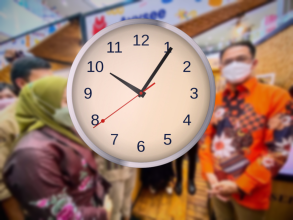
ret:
{"hour": 10, "minute": 5, "second": 39}
